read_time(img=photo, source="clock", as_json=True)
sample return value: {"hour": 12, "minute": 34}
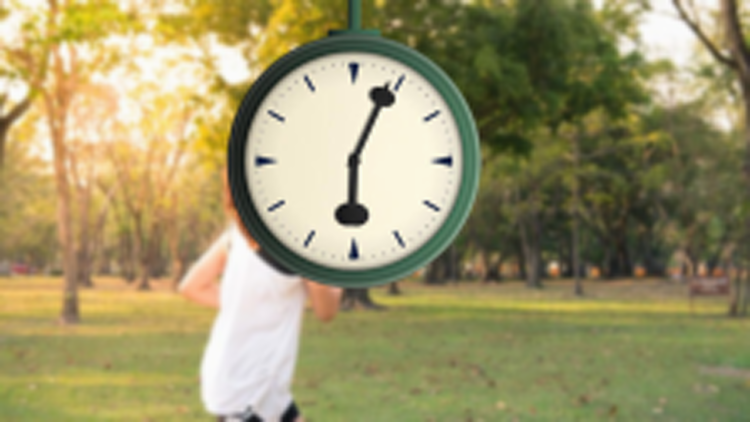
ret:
{"hour": 6, "minute": 4}
